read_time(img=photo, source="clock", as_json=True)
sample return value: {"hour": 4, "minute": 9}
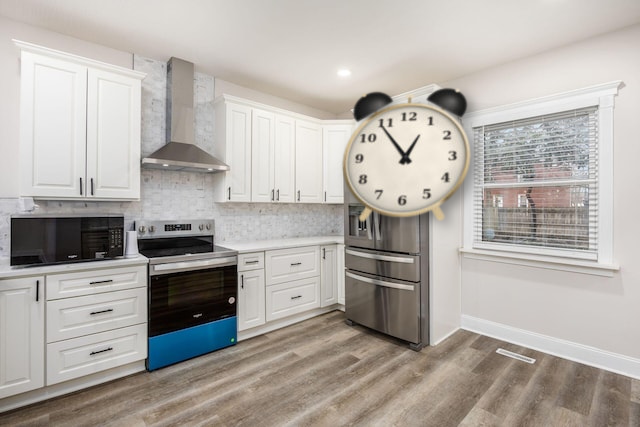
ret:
{"hour": 12, "minute": 54}
